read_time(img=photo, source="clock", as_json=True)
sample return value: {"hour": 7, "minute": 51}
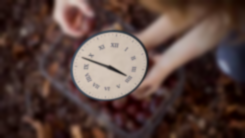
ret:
{"hour": 3, "minute": 48}
